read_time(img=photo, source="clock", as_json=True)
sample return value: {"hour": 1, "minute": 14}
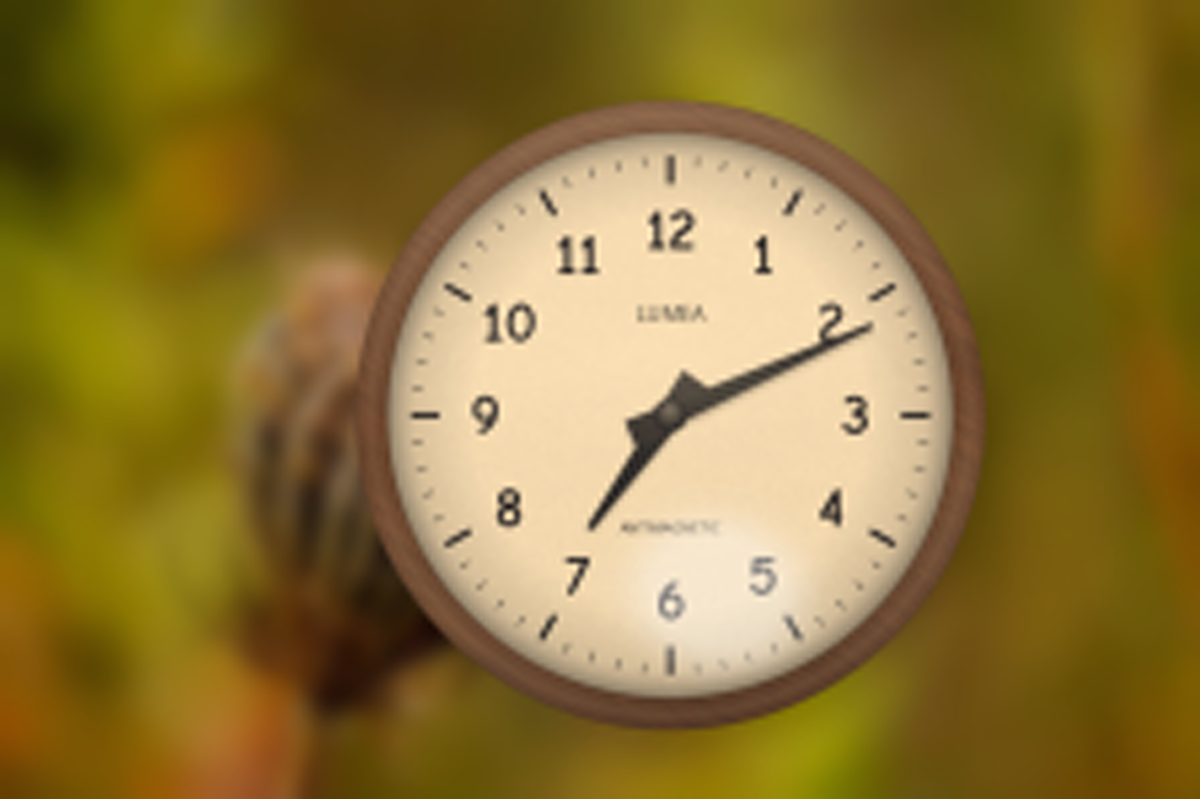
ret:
{"hour": 7, "minute": 11}
